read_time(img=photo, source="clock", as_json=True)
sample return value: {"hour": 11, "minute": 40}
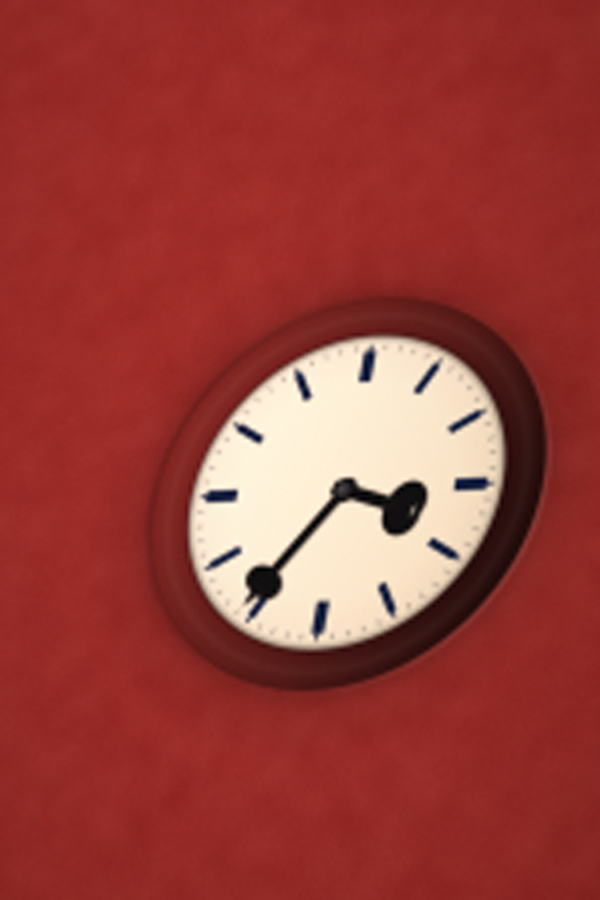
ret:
{"hour": 3, "minute": 36}
